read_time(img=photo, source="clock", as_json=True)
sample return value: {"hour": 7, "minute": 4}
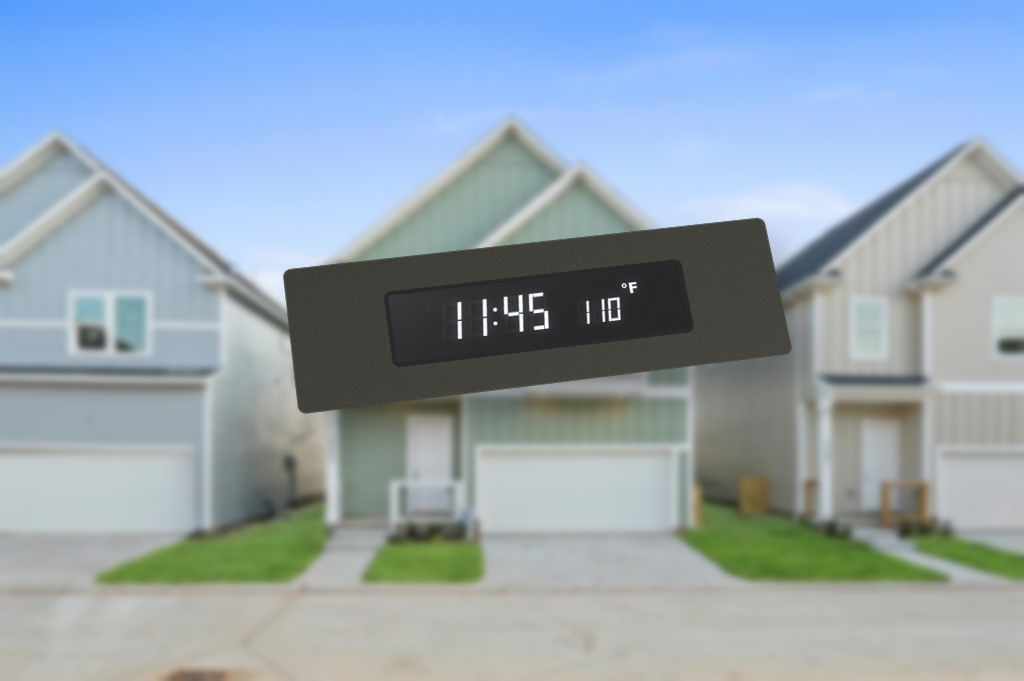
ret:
{"hour": 11, "minute": 45}
